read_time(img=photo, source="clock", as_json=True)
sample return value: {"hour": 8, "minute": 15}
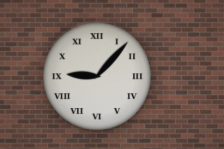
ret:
{"hour": 9, "minute": 7}
